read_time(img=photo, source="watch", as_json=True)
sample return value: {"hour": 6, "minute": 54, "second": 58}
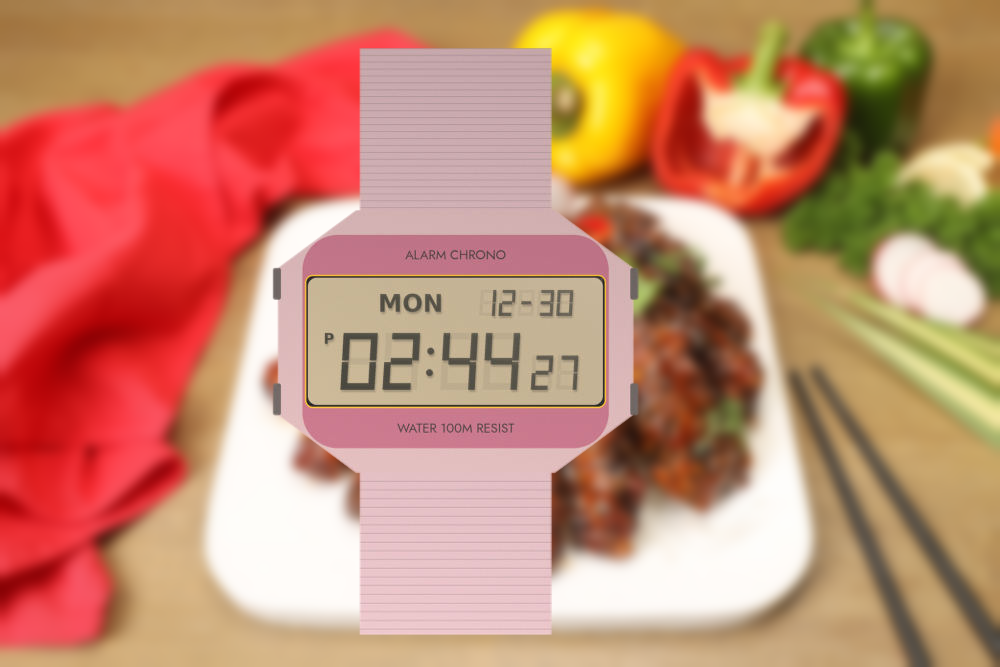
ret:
{"hour": 2, "minute": 44, "second": 27}
